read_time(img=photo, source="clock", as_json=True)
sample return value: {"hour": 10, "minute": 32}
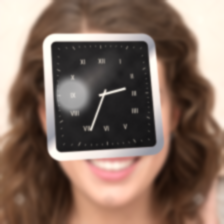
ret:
{"hour": 2, "minute": 34}
